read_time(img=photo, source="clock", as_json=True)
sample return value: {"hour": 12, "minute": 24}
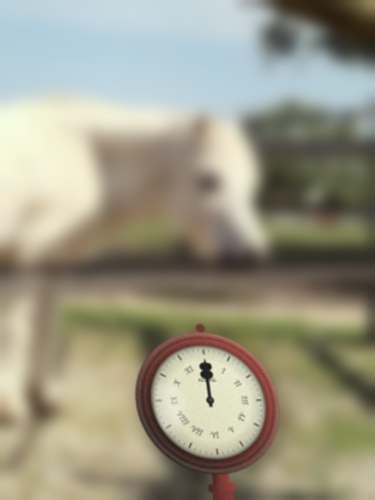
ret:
{"hour": 12, "minute": 0}
